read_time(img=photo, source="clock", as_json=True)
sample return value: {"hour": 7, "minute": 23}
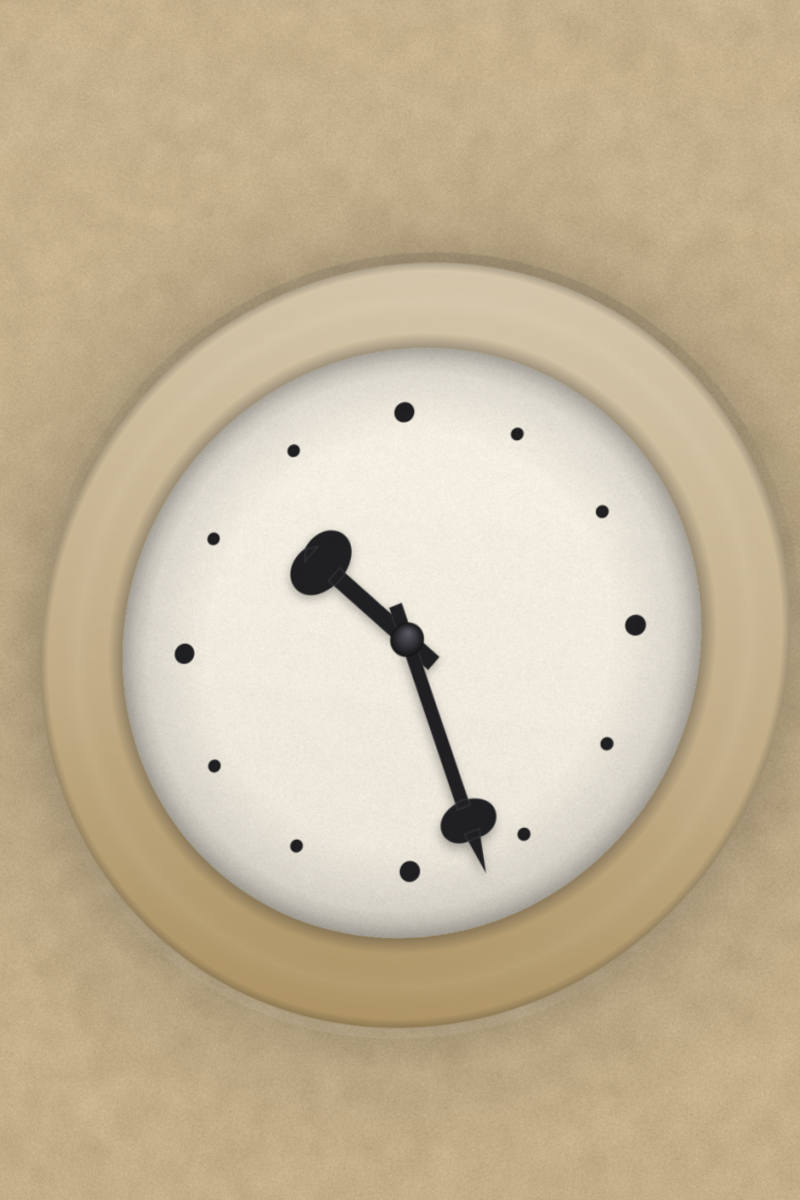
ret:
{"hour": 10, "minute": 27}
